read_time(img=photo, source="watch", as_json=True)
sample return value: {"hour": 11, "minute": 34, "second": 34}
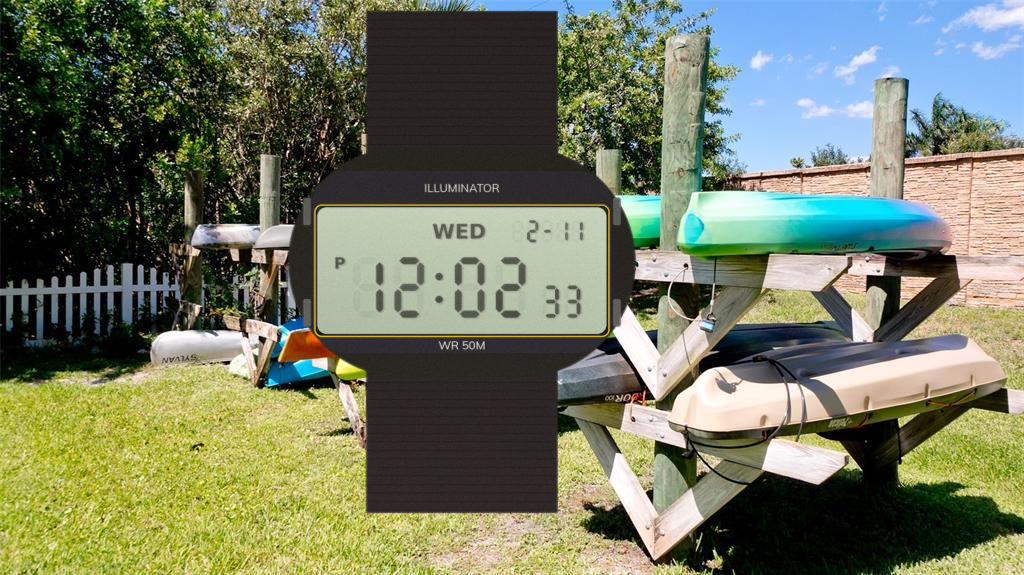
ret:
{"hour": 12, "minute": 2, "second": 33}
